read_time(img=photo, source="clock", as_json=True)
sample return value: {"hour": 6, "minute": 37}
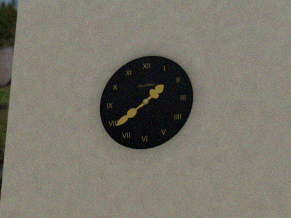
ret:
{"hour": 1, "minute": 39}
